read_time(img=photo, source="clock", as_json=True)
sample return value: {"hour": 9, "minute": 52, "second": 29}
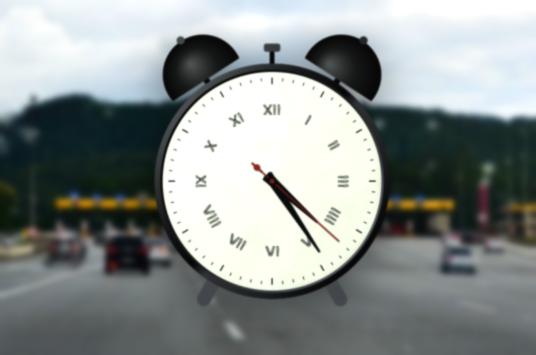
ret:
{"hour": 4, "minute": 24, "second": 22}
